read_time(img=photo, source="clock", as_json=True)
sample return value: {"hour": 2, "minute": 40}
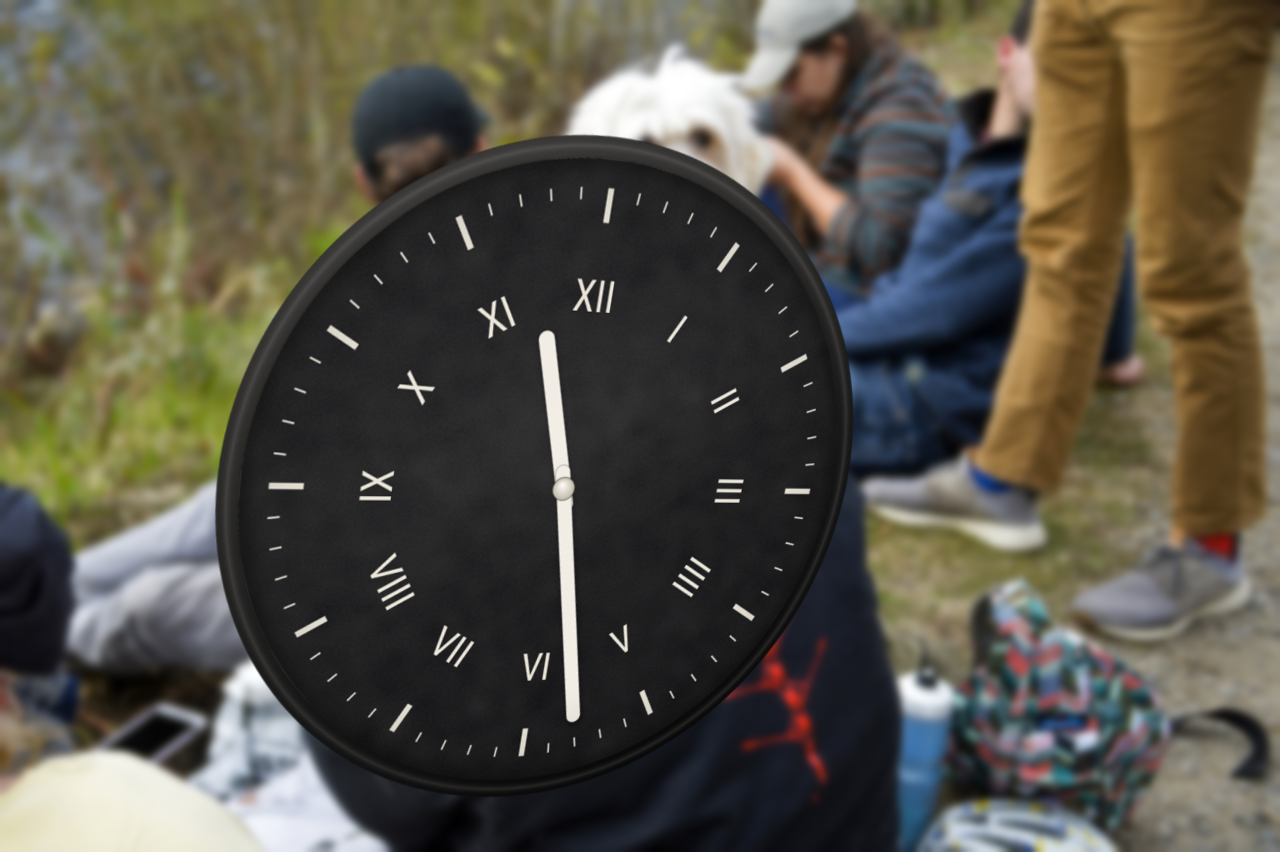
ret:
{"hour": 11, "minute": 28}
